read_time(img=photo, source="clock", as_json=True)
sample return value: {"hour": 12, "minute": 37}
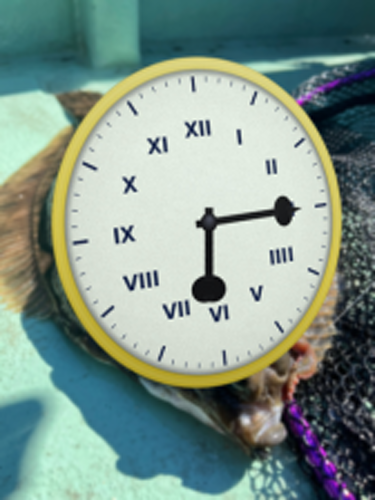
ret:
{"hour": 6, "minute": 15}
